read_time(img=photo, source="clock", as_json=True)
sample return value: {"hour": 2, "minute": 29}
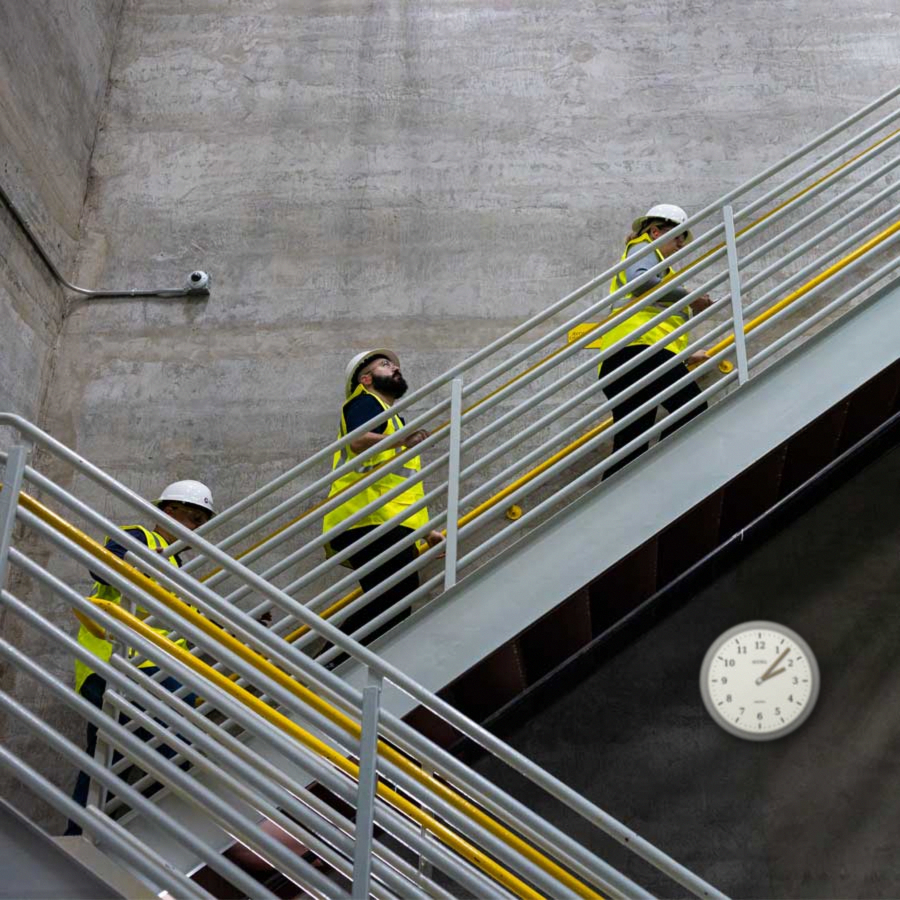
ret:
{"hour": 2, "minute": 7}
